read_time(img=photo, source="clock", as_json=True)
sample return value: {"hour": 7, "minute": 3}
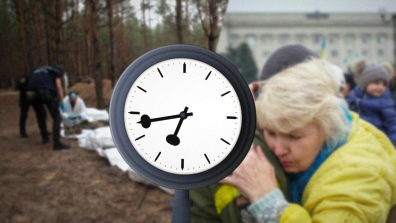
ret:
{"hour": 6, "minute": 43}
